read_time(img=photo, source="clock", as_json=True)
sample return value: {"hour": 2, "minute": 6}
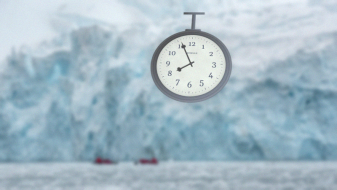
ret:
{"hour": 7, "minute": 56}
